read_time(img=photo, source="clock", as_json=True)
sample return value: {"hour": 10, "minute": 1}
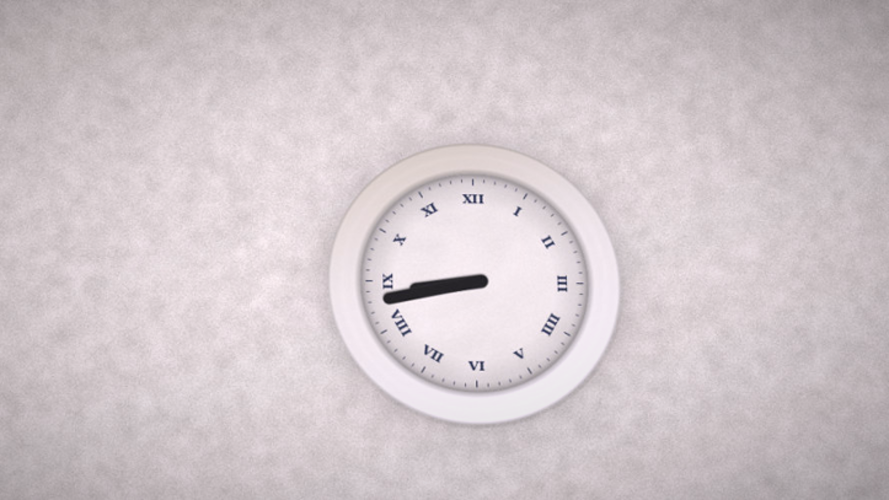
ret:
{"hour": 8, "minute": 43}
